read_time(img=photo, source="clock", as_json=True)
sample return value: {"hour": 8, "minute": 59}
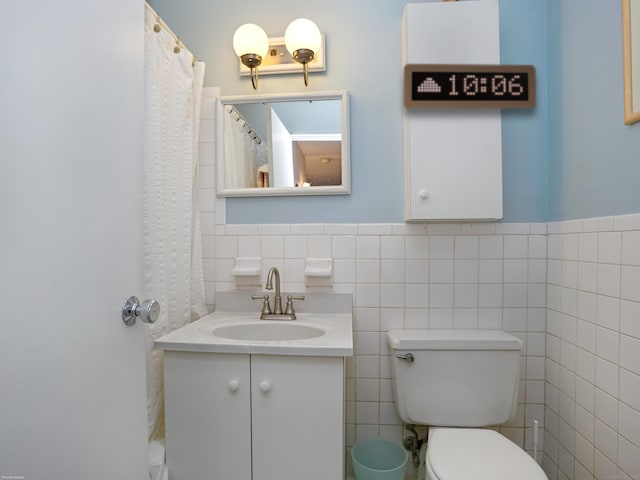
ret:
{"hour": 10, "minute": 6}
